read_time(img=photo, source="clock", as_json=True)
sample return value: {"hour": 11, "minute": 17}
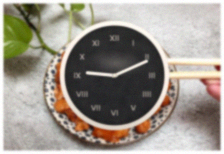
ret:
{"hour": 9, "minute": 11}
